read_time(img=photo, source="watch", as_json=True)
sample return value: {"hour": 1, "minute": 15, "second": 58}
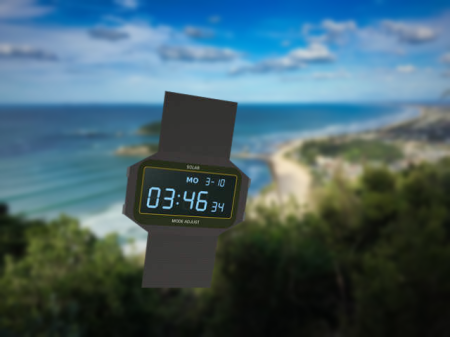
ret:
{"hour": 3, "minute": 46, "second": 34}
